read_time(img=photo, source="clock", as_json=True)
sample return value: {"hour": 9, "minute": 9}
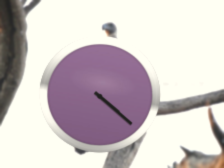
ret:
{"hour": 4, "minute": 22}
